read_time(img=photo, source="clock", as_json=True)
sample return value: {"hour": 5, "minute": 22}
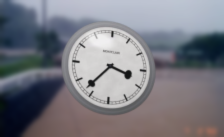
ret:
{"hour": 3, "minute": 37}
